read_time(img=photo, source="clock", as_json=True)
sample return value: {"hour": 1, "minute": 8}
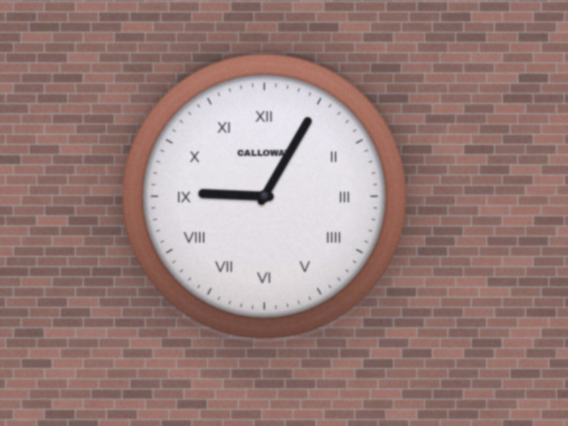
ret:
{"hour": 9, "minute": 5}
